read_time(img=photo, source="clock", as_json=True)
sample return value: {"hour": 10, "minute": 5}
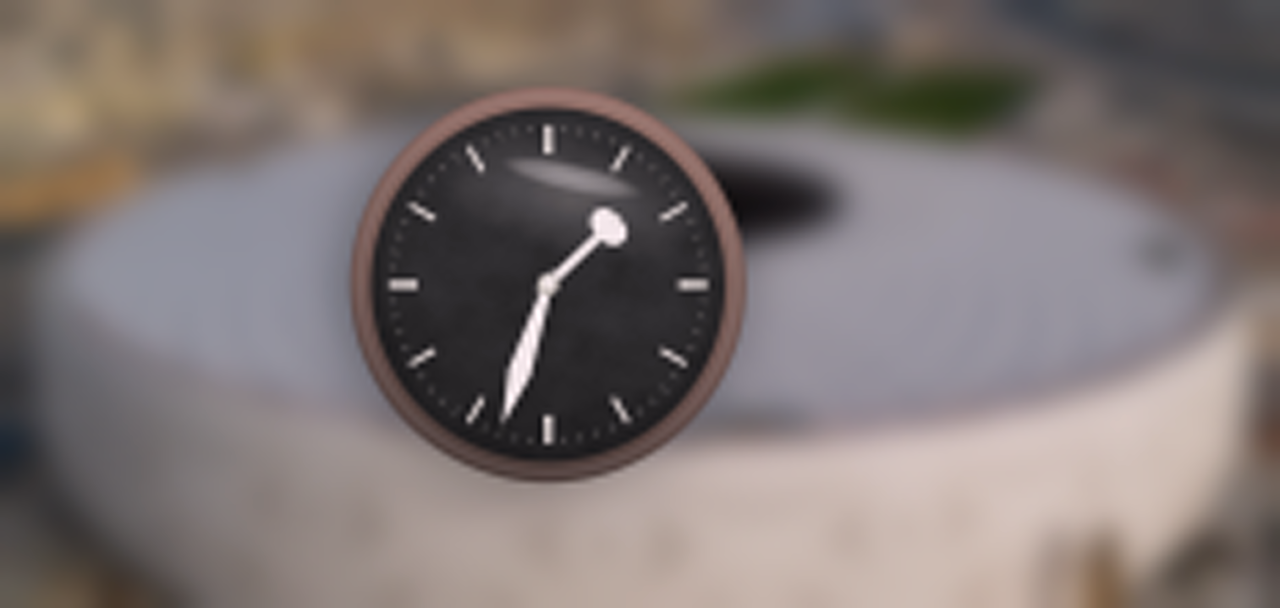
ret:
{"hour": 1, "minute": 33}
